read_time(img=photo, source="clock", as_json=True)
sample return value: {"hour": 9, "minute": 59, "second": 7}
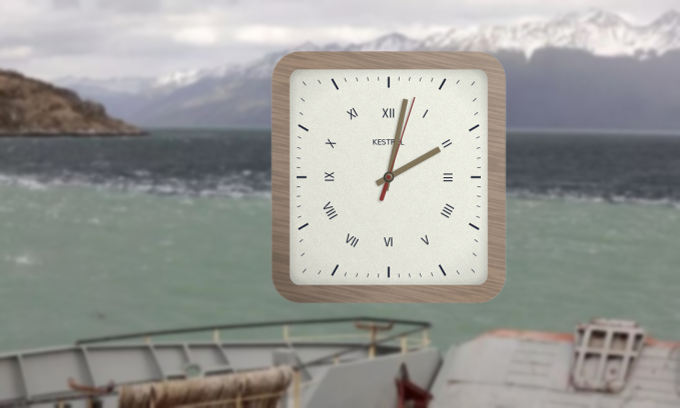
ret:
{"hour": 2, "minute": 2, "second": 3}
